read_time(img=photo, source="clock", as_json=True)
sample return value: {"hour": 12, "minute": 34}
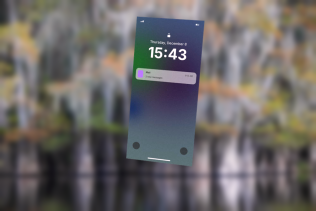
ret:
{"hour": 15, "minute": 43}
